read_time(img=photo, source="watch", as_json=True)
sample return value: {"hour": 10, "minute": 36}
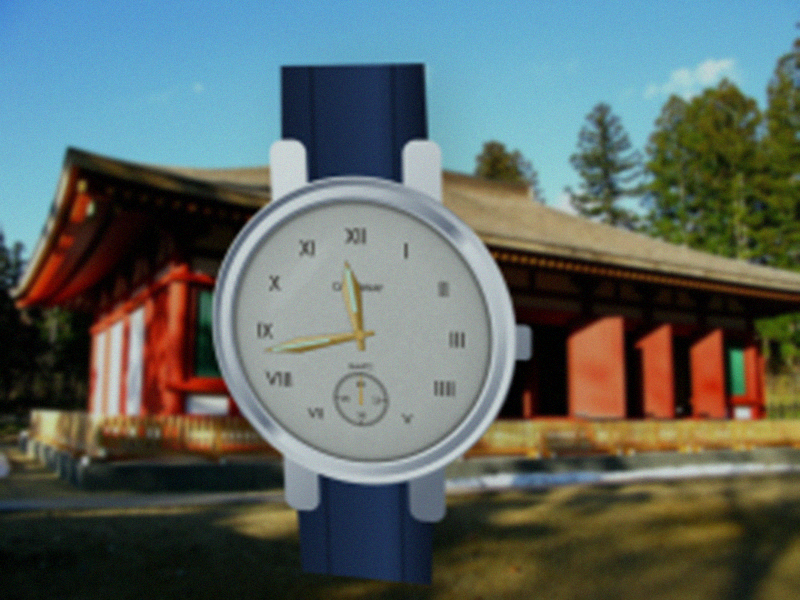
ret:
{"hour": 11, "minute": 43}
